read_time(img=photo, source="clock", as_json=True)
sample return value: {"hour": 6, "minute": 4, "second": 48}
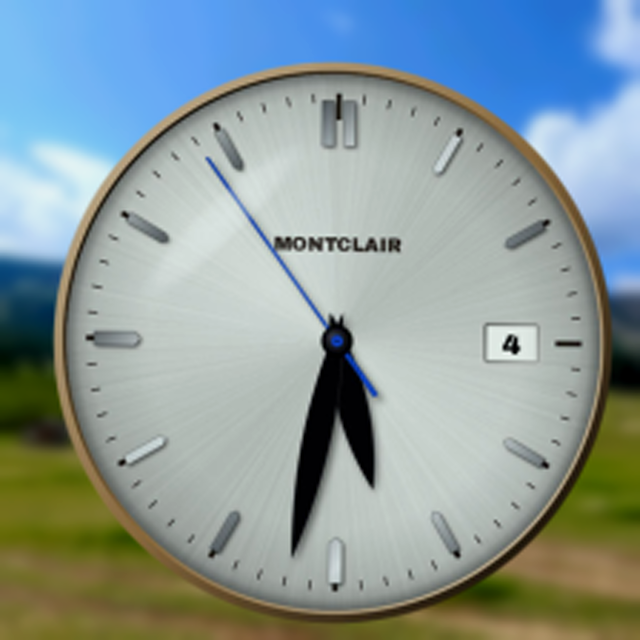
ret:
{"hour": 5, "minute": 31, "second": 54}
